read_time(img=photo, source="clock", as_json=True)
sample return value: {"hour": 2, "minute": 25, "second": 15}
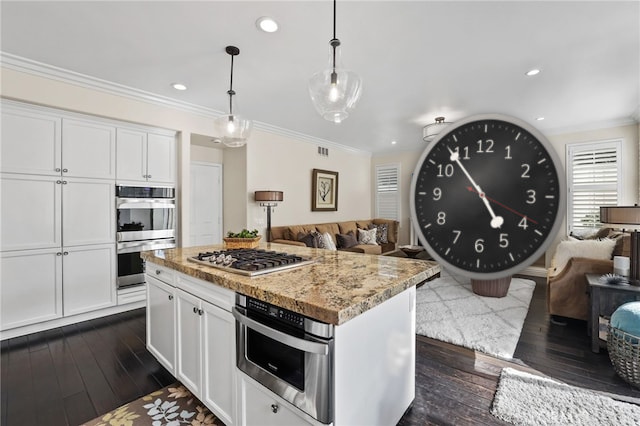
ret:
{"hour": 4, "minute": 53, "second": 19}
